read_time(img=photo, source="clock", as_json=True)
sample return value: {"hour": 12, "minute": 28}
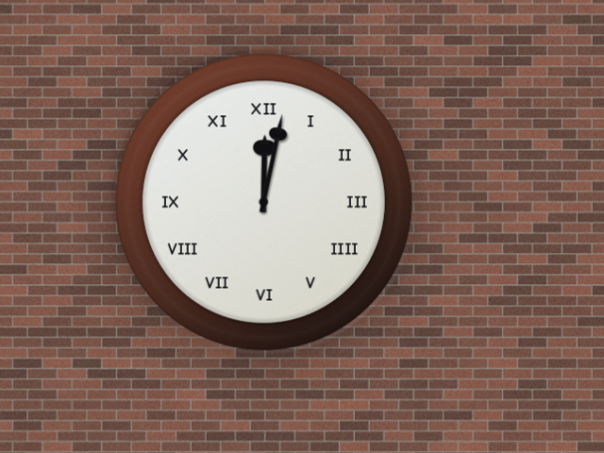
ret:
{"hour": 12, "minute": 2}
